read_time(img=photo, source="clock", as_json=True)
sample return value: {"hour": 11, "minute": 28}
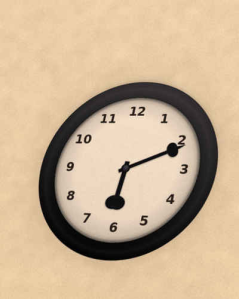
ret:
{"hour": 6, "minute": 11}
